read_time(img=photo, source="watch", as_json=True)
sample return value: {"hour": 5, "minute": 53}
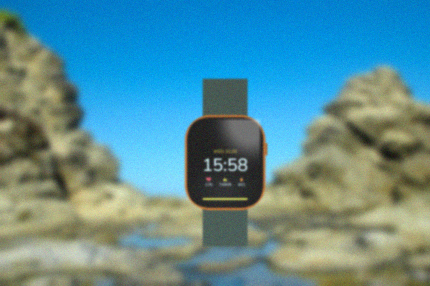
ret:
{"hour": 15, "minute": 58}
